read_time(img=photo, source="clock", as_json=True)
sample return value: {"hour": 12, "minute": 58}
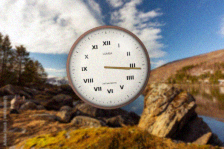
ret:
{"hour": 3, "minute": 16}
